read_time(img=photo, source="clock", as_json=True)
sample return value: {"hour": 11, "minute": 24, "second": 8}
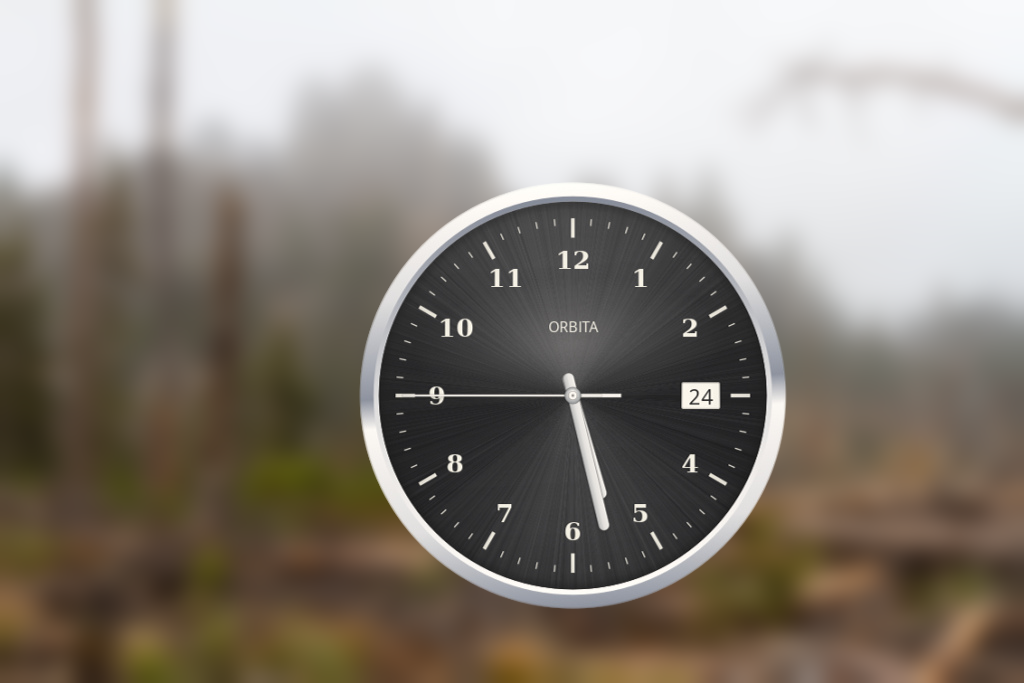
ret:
{"hour": 5, "minute": 27, "second": 45}
